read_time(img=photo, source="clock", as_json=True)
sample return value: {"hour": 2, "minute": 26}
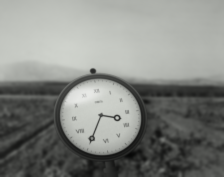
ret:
{"hour": 3, "minute": 35}
